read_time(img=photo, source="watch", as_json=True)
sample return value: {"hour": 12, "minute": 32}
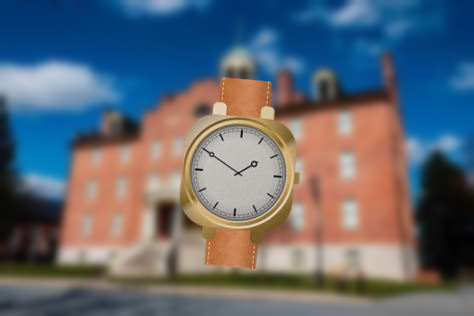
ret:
{"hour": 1, "minute": 50}
